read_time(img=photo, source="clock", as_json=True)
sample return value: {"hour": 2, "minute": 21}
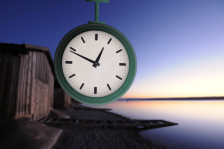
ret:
{"hour": 12, "minute": 49}
